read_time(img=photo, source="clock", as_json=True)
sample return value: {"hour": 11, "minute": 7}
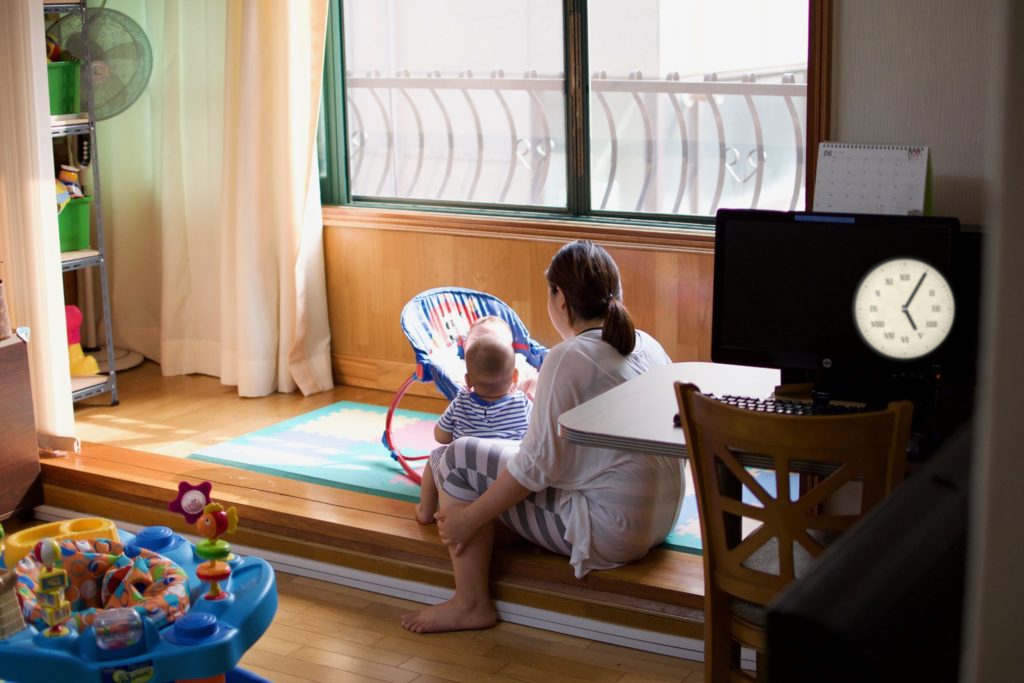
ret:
{"hour": 5, "minute": 5}
